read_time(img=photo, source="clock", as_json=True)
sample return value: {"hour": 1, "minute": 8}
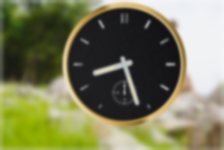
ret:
{"hour": 8, "minute": 27}
